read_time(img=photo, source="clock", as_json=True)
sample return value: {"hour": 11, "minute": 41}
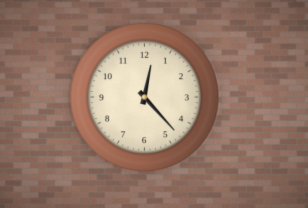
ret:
{"hour": 12, "minute": 23}
